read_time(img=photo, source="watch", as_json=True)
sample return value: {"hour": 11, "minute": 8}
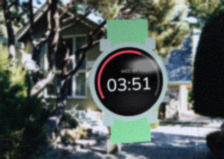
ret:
{"hour": 3, "minute": 51}
